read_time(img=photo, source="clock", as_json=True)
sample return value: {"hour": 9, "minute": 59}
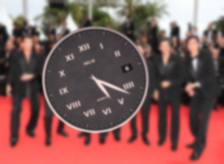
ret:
{"hour": 5, "minute": 22}
